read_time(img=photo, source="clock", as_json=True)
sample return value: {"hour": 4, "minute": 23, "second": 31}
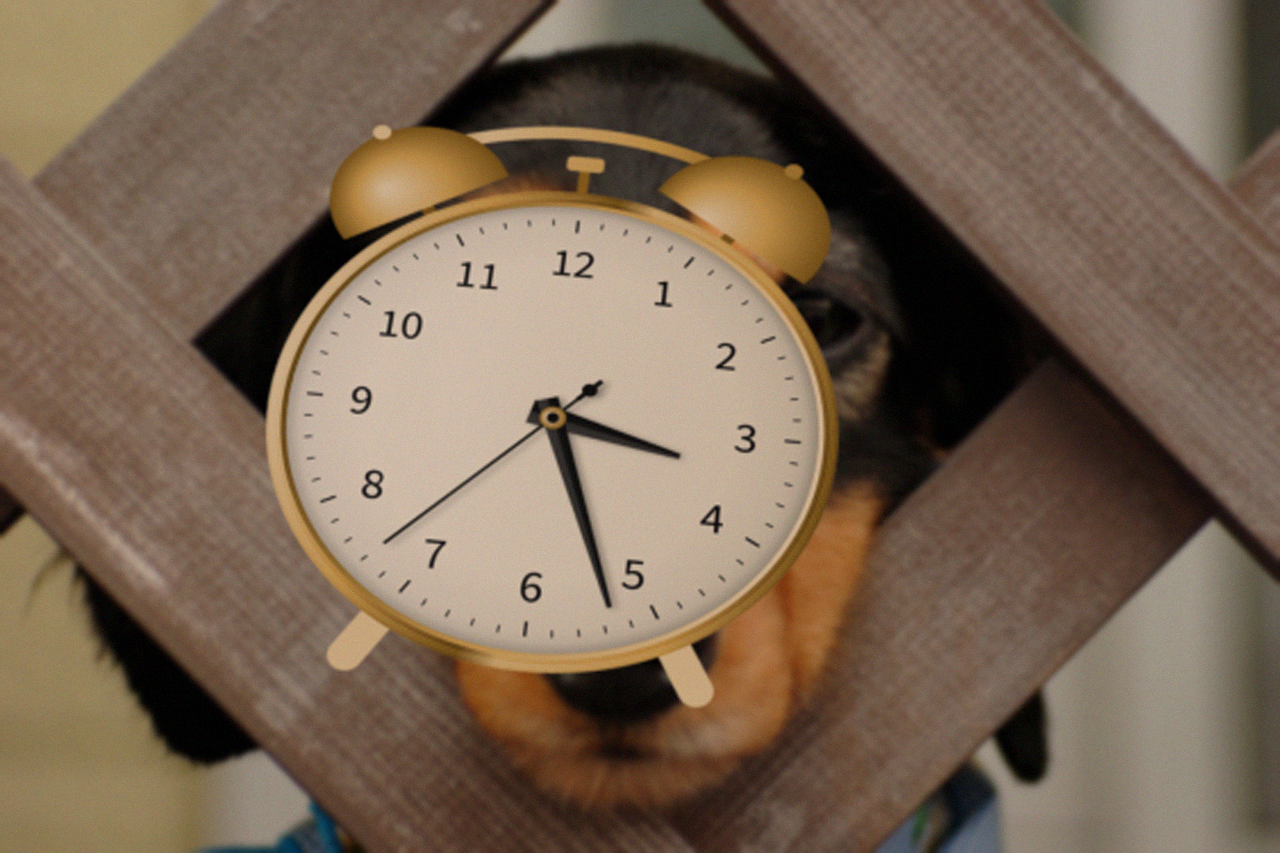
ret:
{"hour": 3, "minute": 26, "second": 37}
